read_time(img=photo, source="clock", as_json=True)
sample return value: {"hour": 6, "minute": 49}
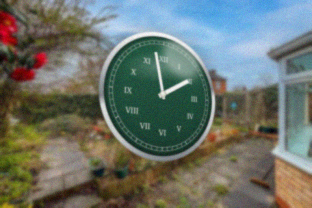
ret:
{"hour": 1, "minute": 58}
